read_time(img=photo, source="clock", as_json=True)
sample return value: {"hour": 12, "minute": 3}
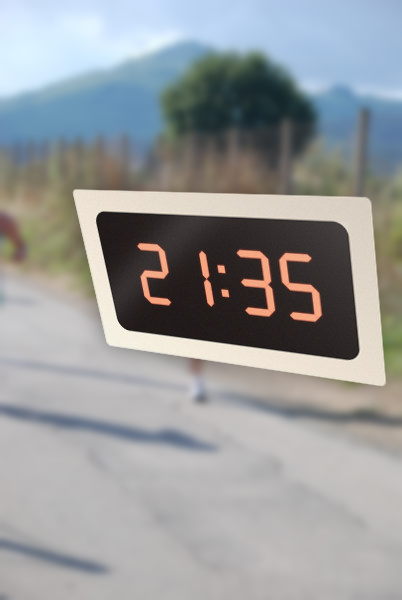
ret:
{"hour": 21, "minute": 35}
